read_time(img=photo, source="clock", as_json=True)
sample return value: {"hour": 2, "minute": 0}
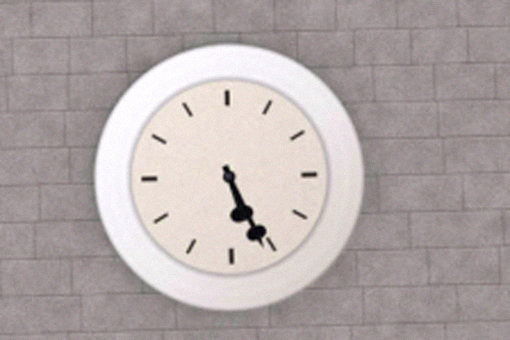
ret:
{"hour": 5, "minute": 26}
